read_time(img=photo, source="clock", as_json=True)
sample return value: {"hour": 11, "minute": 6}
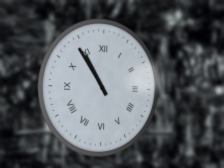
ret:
{"hour": 10, "minute": 54}
